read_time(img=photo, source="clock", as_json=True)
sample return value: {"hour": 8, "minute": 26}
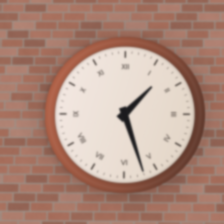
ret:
{"hour": 1, "minute": 27}
